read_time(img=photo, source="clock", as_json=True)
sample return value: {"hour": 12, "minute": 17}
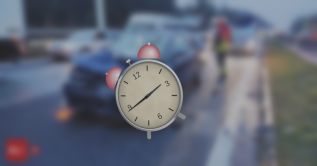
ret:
{"hour": 2, "minute": 44}
